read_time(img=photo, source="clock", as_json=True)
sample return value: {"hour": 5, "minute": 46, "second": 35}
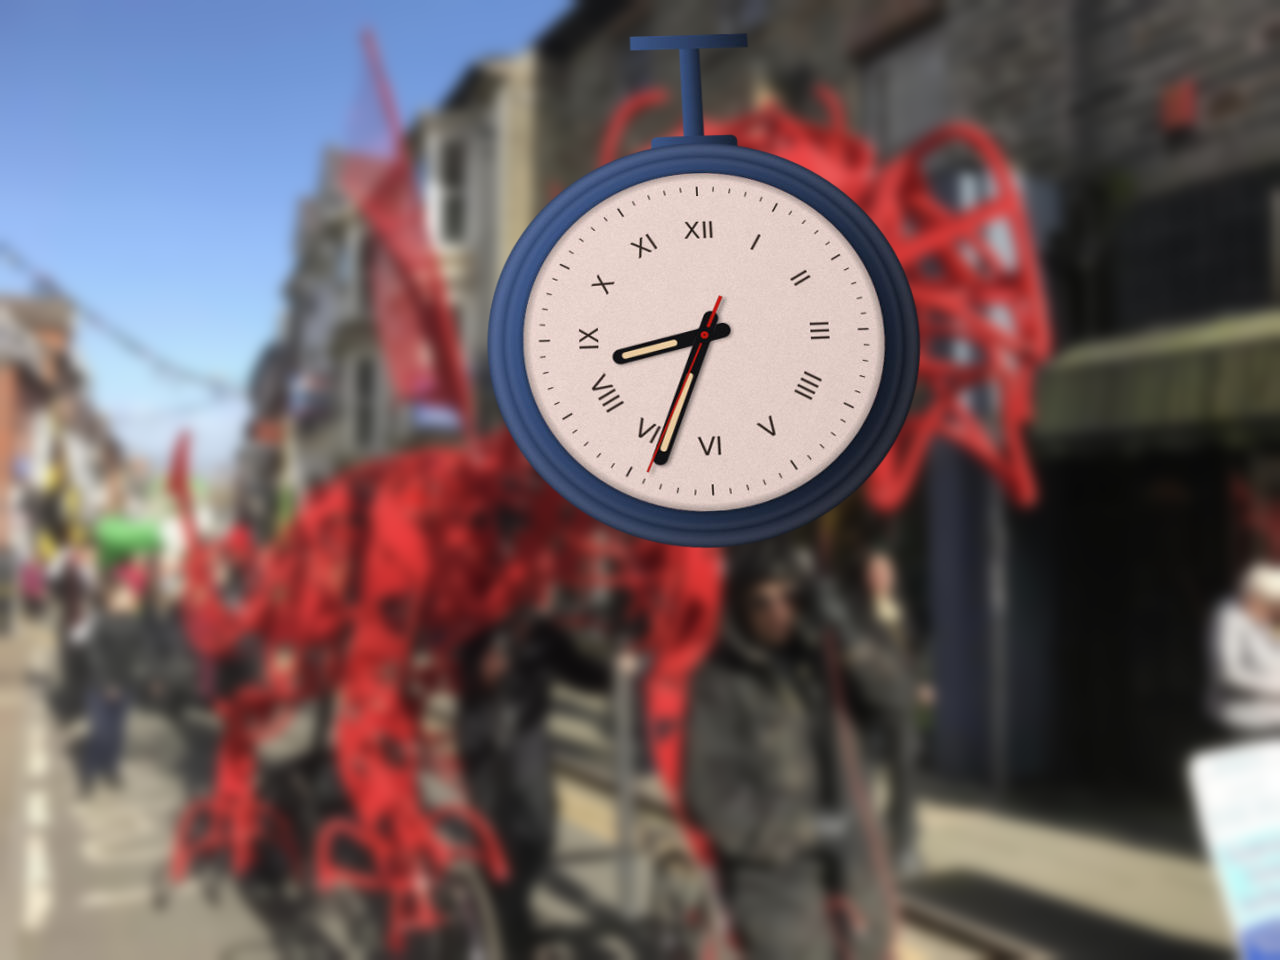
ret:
{"hour": 8, "minute": 33, "second": 34}
